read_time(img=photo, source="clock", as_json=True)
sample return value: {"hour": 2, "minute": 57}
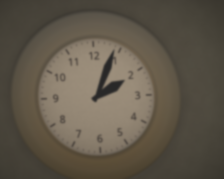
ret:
{"hour": 2, "minute": 4}
